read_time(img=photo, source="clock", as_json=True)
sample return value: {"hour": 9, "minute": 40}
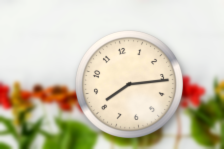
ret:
{"hour": 8, "minute": 16}
